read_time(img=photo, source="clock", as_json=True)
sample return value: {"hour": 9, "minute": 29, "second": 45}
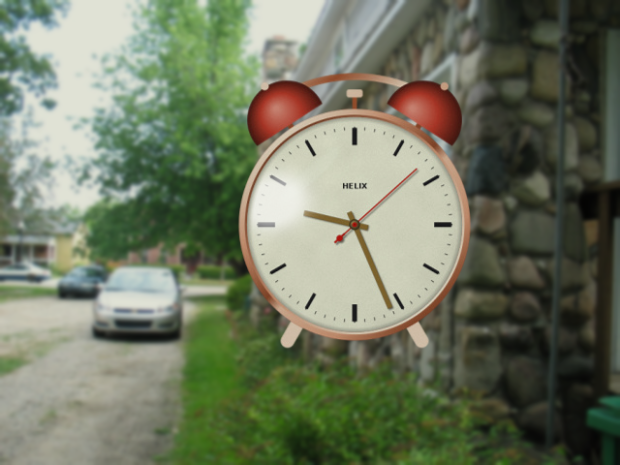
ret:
{"hour": 9, "minute": 26, "second": 8}
